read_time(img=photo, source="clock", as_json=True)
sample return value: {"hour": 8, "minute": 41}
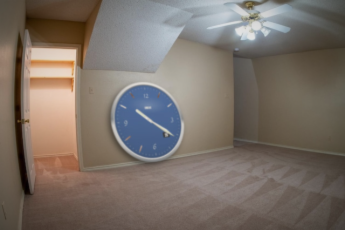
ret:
{"hour": 10, "minute": 21}
